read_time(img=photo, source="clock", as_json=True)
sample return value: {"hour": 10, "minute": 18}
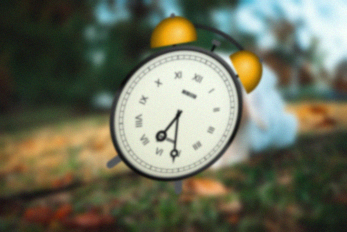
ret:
{"hour": 6, "minute": 26}
